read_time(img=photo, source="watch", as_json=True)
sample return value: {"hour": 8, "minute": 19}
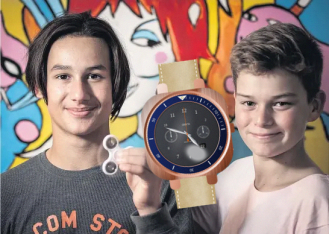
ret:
{"hour": 4, "minute": 49}
